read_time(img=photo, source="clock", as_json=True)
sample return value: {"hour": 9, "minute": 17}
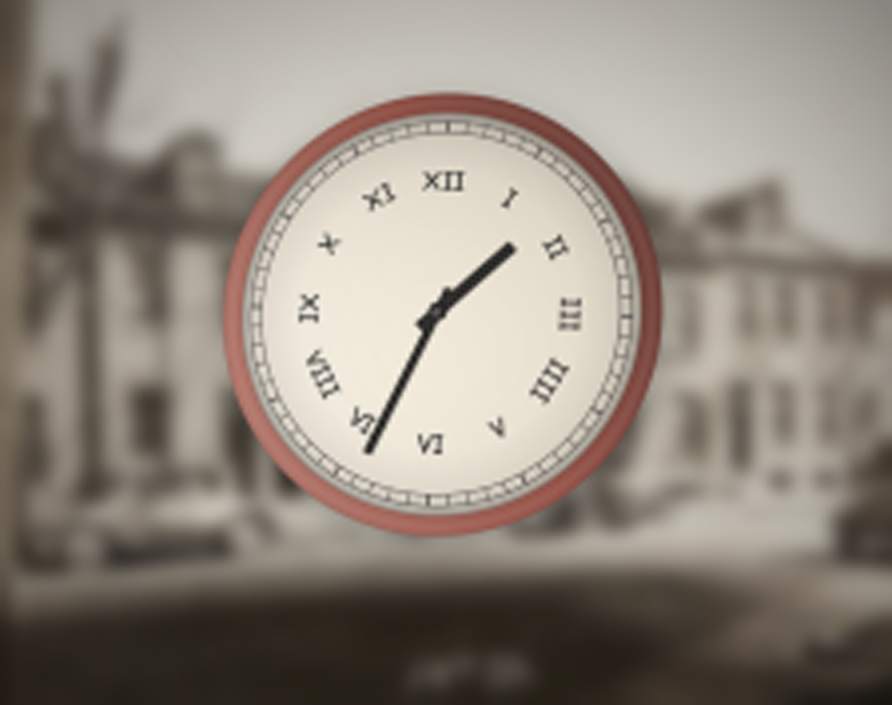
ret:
{"hour": 1, "minute": 34}
